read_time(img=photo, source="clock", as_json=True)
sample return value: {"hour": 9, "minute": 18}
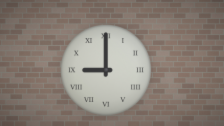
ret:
{"hour": 9, "minute": 0}
